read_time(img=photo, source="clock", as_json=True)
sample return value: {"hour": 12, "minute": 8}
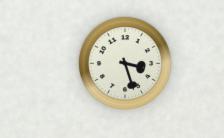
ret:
{"hour": 3, "minute": 27}
